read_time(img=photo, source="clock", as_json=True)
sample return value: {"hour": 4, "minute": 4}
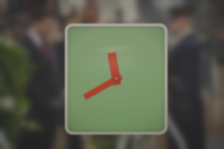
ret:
{"hour": 11, "minute": 40}
